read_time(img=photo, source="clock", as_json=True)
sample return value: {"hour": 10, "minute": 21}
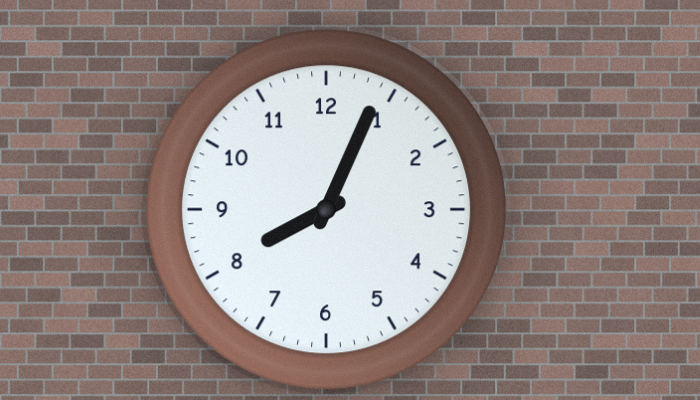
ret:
{"hour": 8, "minute": 4}
